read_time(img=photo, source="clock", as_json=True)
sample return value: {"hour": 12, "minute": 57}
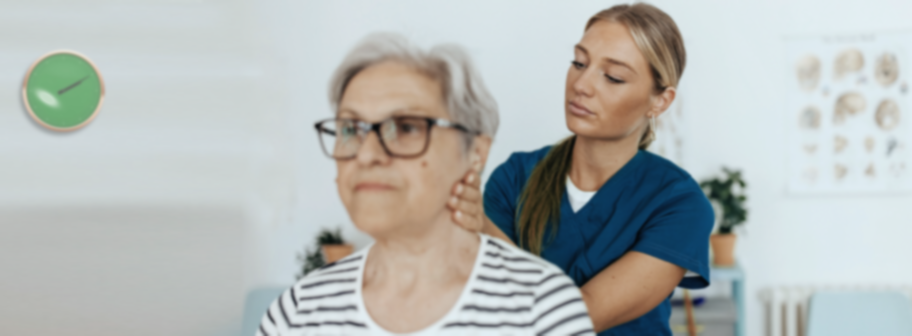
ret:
{"hour": 2, "minute": 10}
